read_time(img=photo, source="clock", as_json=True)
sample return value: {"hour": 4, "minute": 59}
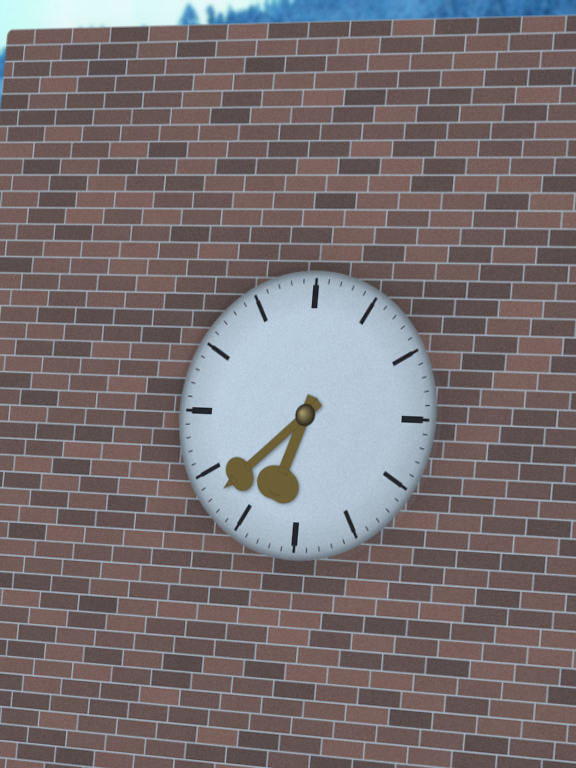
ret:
{"hour": 6, "minute": 38}
